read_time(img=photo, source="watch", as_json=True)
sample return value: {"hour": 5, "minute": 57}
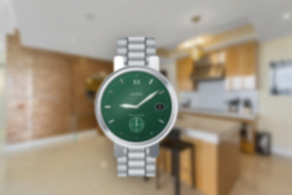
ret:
{"hour": 9, "minute": 9}
